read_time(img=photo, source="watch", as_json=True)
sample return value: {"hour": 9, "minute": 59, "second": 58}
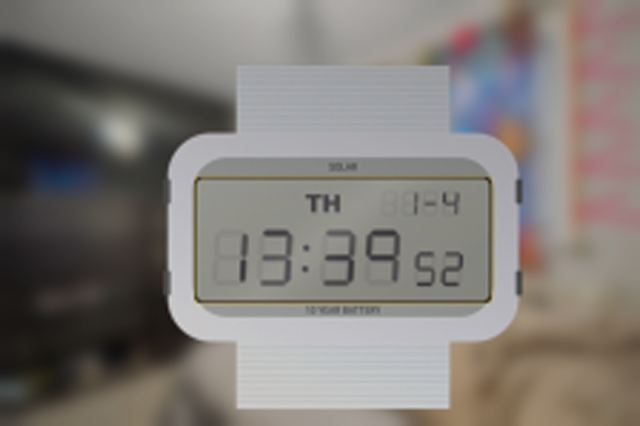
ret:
{"hour": 13, "minute": 39, "second": 52}
